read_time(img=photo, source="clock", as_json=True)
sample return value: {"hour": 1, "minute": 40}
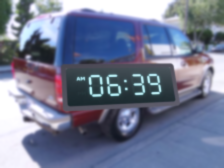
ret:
{"hour": 6, "minute": 39}
